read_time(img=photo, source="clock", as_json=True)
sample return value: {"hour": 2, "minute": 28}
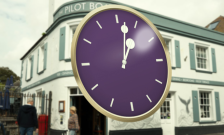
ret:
{"hour": 1, "minute": 2}
